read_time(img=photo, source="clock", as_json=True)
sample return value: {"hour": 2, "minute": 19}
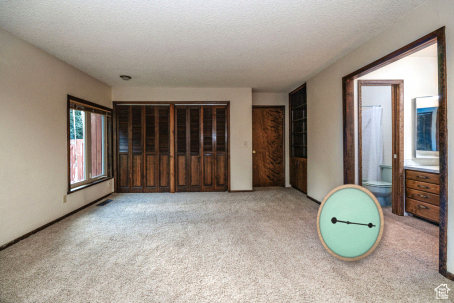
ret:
{"hour": 9, "minute": 16}
